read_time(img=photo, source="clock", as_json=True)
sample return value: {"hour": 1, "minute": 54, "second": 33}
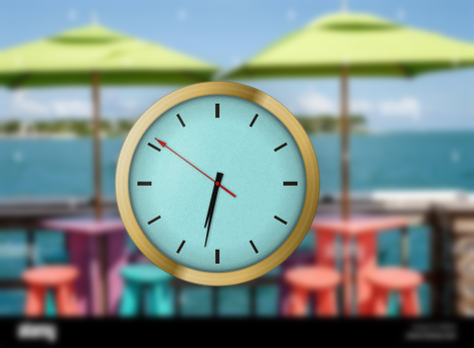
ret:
{"hour": 6, "minute": 31, "second": 51}
